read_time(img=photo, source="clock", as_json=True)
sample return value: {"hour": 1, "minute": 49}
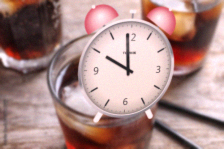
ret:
{"hour": 9, "minute": 59}
